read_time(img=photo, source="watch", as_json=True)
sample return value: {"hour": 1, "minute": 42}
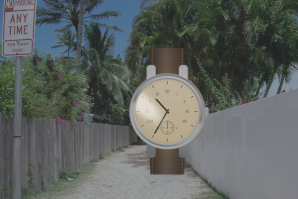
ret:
{"hour": 10, "minute": 35}
